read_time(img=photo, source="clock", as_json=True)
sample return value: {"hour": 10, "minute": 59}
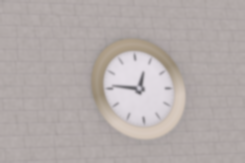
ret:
{"hour": 12, "minute": 46}
